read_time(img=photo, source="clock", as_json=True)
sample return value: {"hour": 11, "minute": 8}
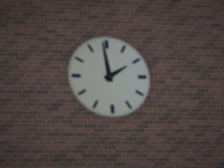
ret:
{"hour": 1, "minute": 59}
